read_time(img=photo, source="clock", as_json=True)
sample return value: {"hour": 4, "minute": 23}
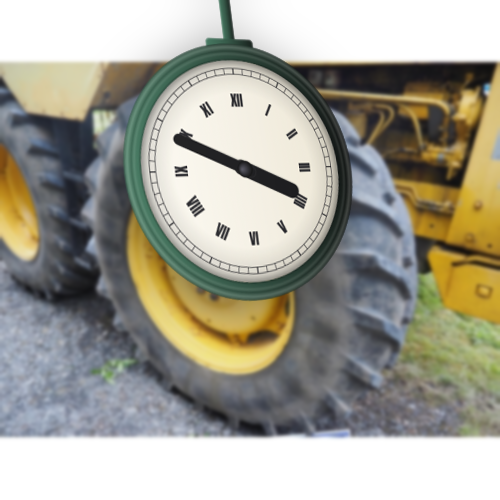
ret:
{"hour": 3, "minute": 49}
